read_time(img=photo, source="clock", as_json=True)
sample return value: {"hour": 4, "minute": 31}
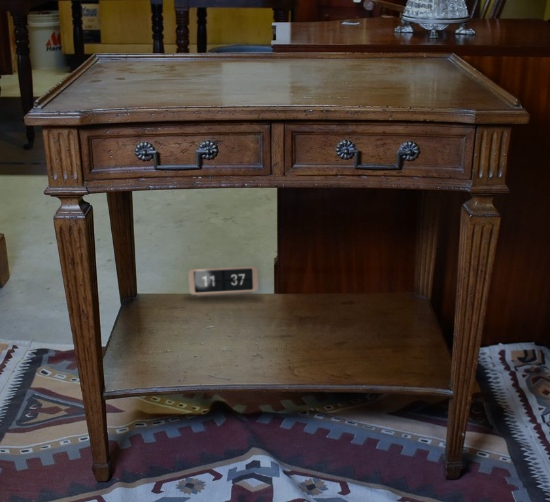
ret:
{"hour": 11, "minute": 37}
